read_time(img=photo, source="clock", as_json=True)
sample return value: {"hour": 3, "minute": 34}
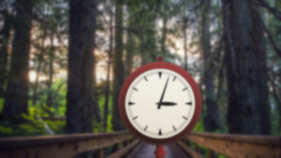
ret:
{"hour": 3, "minute": 3}
